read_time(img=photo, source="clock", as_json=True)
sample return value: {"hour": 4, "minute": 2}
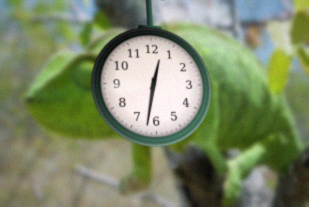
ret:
{"hour": 12, "minute": 32}
